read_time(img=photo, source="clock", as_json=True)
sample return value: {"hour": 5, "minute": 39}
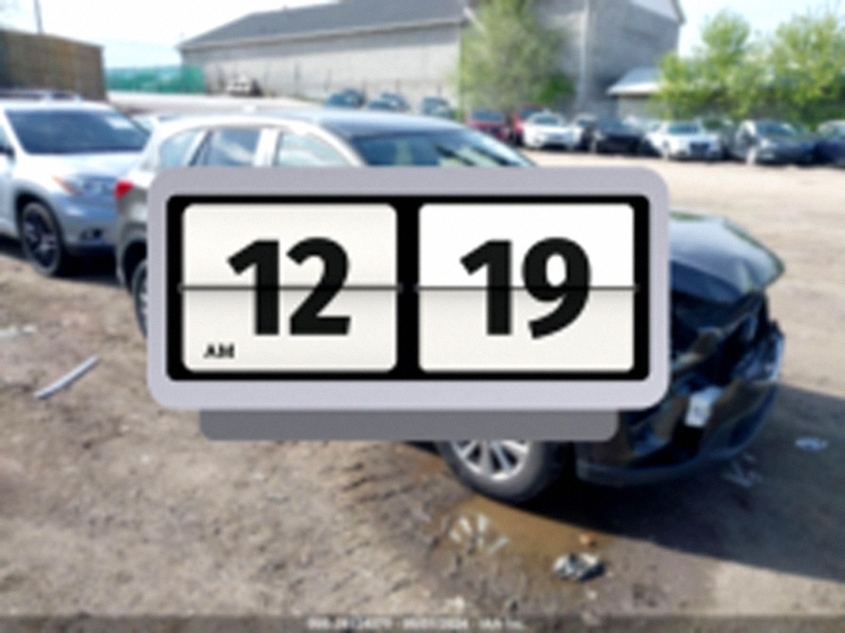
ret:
{"hour": 12, "minute": 19}
